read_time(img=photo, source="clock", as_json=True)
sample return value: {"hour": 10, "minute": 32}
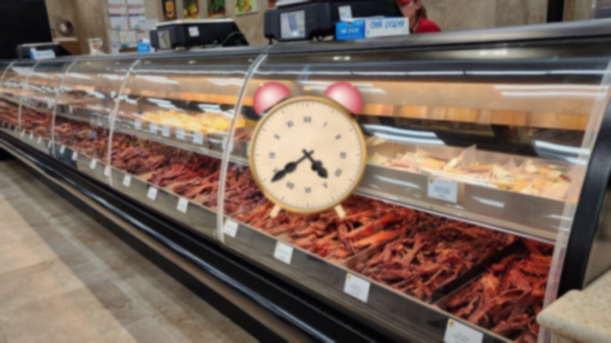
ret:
{"hour": 4, "minute": 39}
